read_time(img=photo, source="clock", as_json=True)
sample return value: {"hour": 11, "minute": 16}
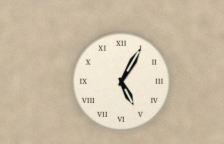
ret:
{"hour": 5, "minute": 5}
